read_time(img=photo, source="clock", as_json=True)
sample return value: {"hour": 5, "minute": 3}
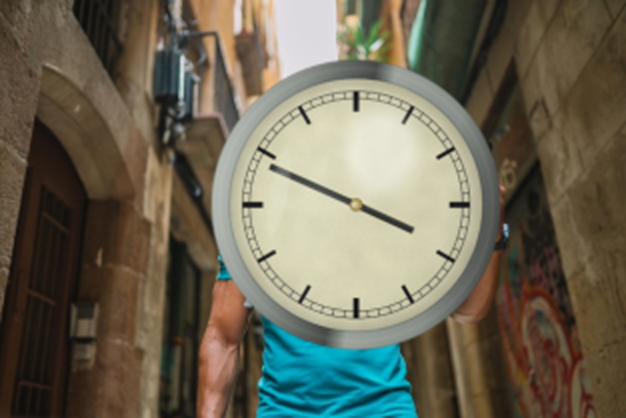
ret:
{"hour": 3, "minute": 49}
